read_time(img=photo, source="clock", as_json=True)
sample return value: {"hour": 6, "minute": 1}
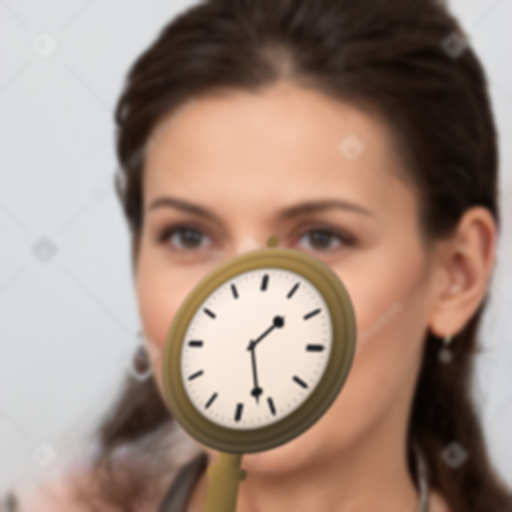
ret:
{"hour": 1, "minute": 27}
